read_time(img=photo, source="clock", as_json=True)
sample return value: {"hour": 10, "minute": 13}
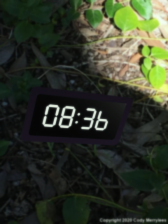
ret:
{"hour": 8, "minute": 36}
